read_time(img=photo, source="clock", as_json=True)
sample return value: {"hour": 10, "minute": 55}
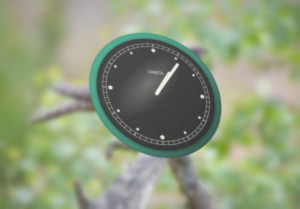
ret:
{"hour": 1, "minute": 6}
